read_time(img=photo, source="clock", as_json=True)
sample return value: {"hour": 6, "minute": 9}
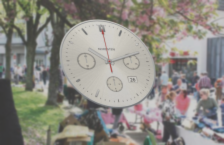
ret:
{"hour": 10, "minute": 12}
